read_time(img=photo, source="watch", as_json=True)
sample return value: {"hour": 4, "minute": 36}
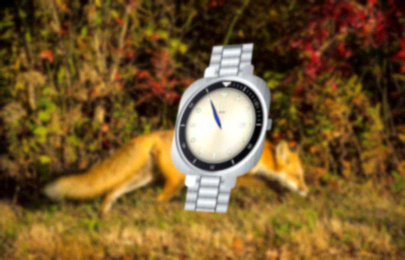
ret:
{"hour": 10, "minute": 55}
